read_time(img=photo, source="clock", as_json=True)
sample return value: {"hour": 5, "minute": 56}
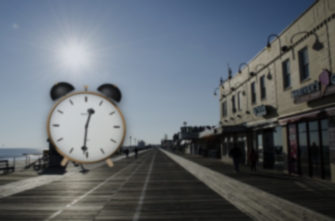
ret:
{"hour": 12, "minute": 31}
